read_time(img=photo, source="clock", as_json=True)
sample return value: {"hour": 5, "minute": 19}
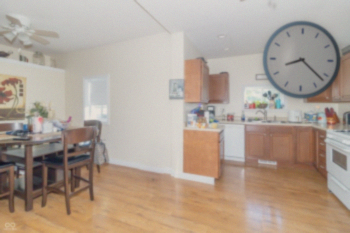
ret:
{"hour": 8, "minute": 22}
